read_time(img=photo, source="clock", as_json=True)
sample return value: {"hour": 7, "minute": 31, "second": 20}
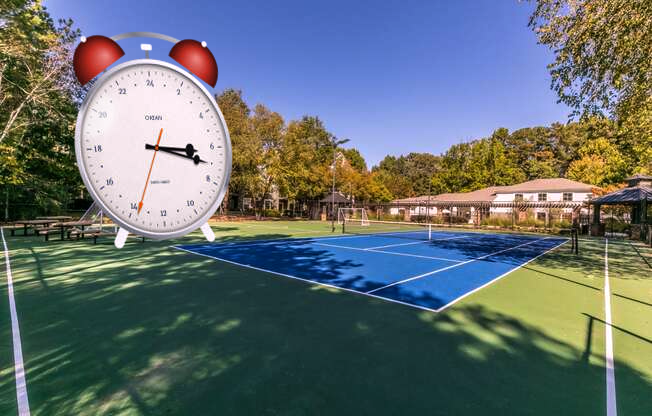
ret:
{"hour": 6, "minute": 17, "second": 34}
